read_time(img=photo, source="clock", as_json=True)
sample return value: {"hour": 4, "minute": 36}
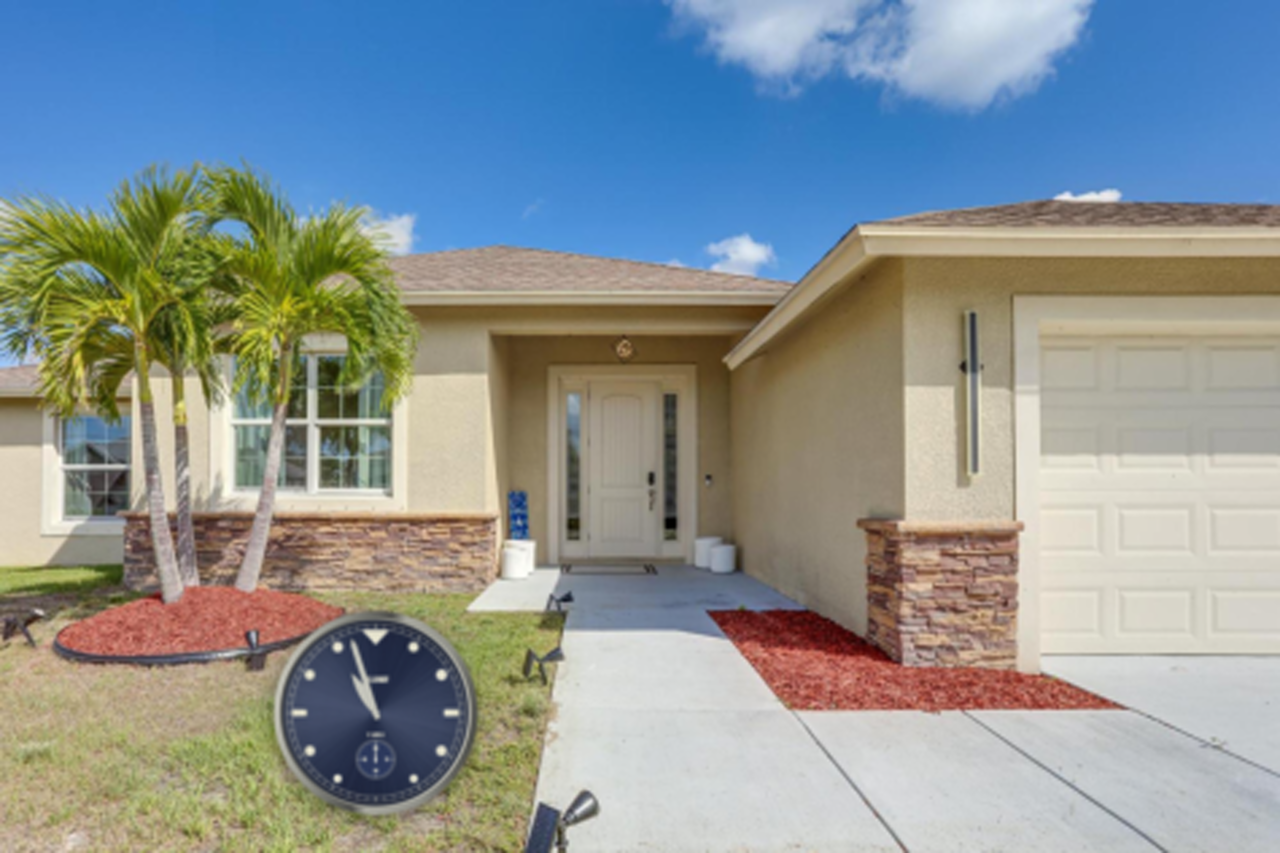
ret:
{"hour": 10, "minute": 57}
